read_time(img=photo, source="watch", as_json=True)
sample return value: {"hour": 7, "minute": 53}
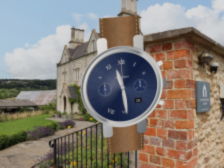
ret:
{"hour": 11, "minute": 29}
